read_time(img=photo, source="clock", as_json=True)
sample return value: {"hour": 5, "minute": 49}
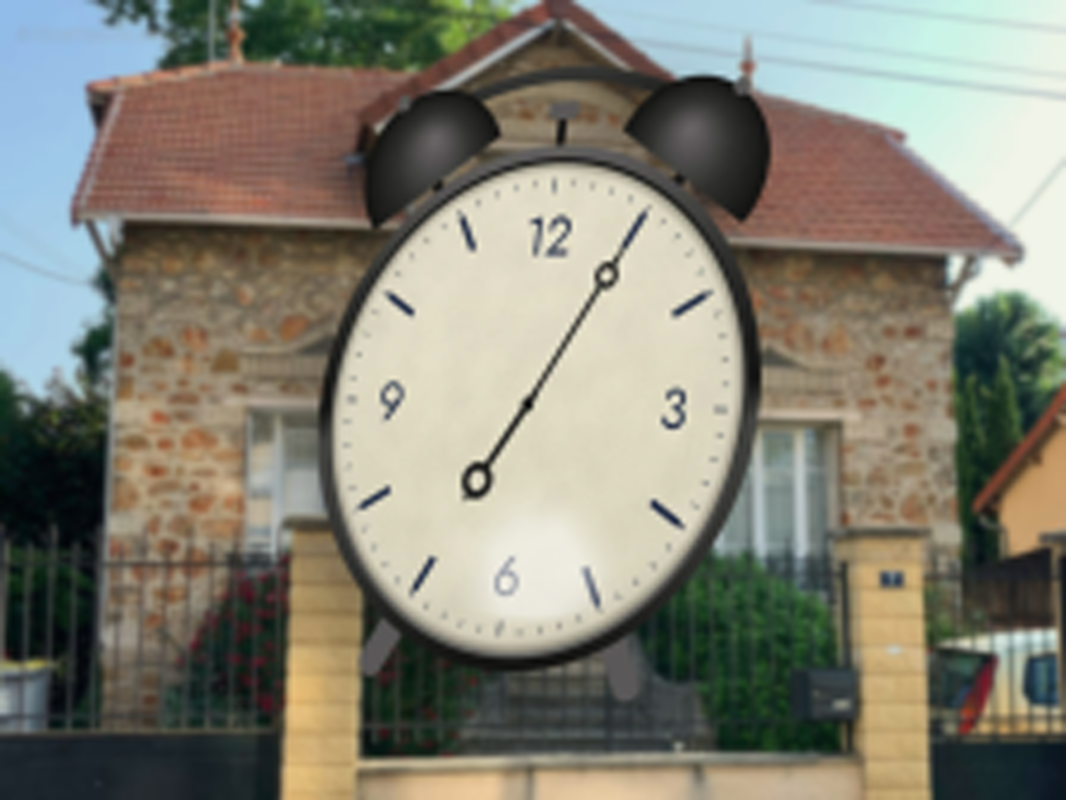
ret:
{"hour": 7, "minute": 5}
